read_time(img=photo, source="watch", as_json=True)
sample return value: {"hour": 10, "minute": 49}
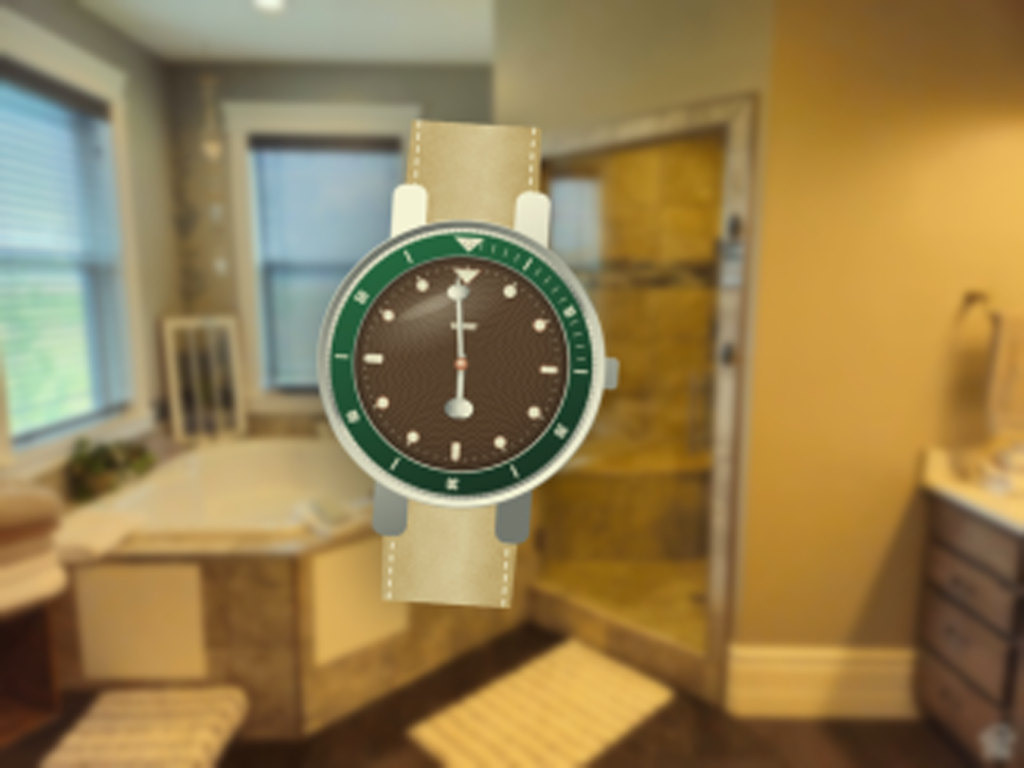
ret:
{"hour": 5, "minute": 59}
